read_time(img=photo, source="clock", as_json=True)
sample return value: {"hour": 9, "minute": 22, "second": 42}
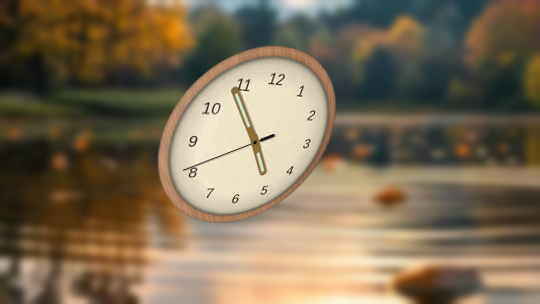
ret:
{"hour": 4, "minute": 53, "second": 41}
